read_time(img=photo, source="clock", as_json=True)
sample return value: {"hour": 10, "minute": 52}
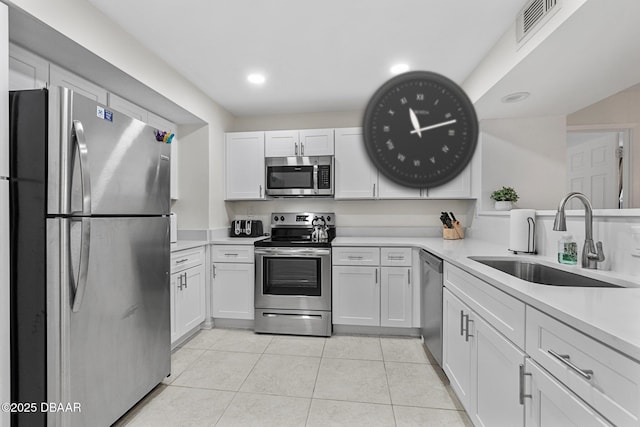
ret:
{"hour": 11, "minute": 12}
